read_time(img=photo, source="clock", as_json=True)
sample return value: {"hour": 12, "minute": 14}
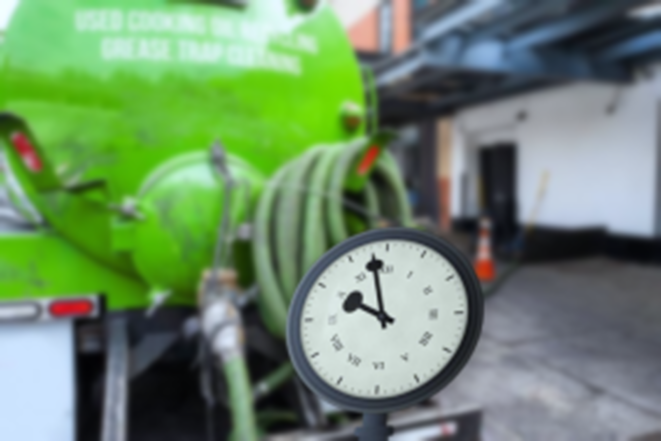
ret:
{"hour": 9, "minute": 58}
